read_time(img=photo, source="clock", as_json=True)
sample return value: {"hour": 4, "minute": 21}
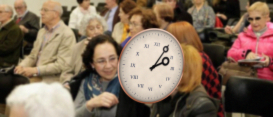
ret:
{"hour": 2, "minute": 5}
